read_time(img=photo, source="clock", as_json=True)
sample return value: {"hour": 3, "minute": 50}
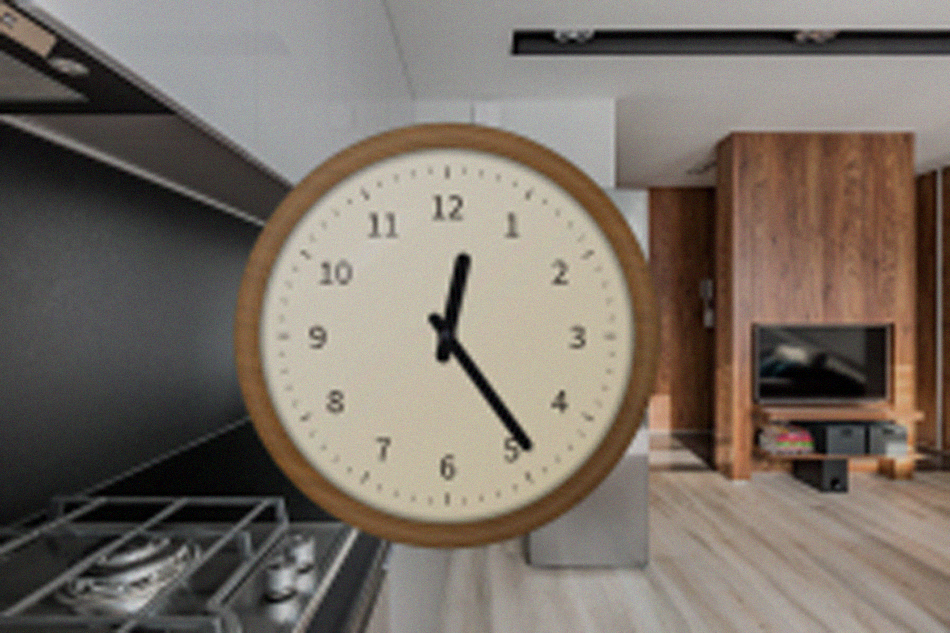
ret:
{"hour": 12, "minute": 24}
